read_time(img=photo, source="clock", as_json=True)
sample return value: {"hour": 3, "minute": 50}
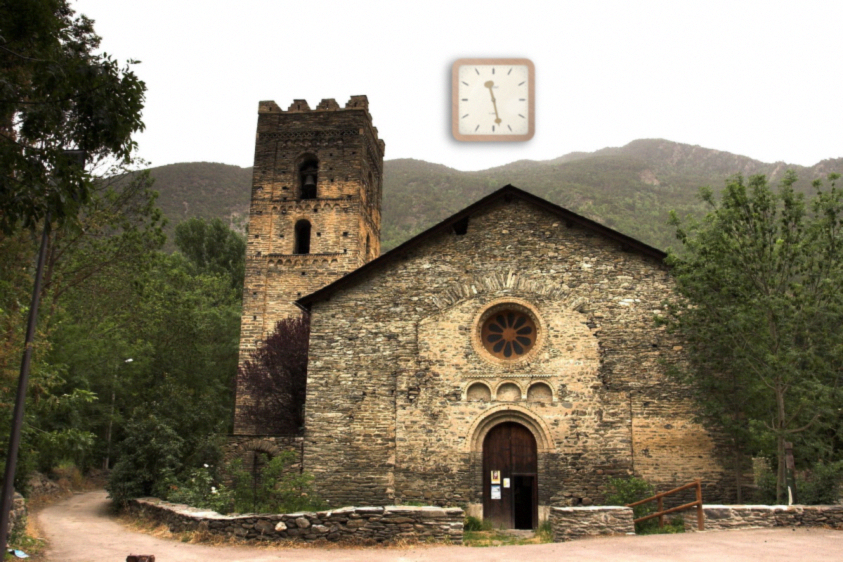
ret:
{"hour": 11, "minute": 28}
